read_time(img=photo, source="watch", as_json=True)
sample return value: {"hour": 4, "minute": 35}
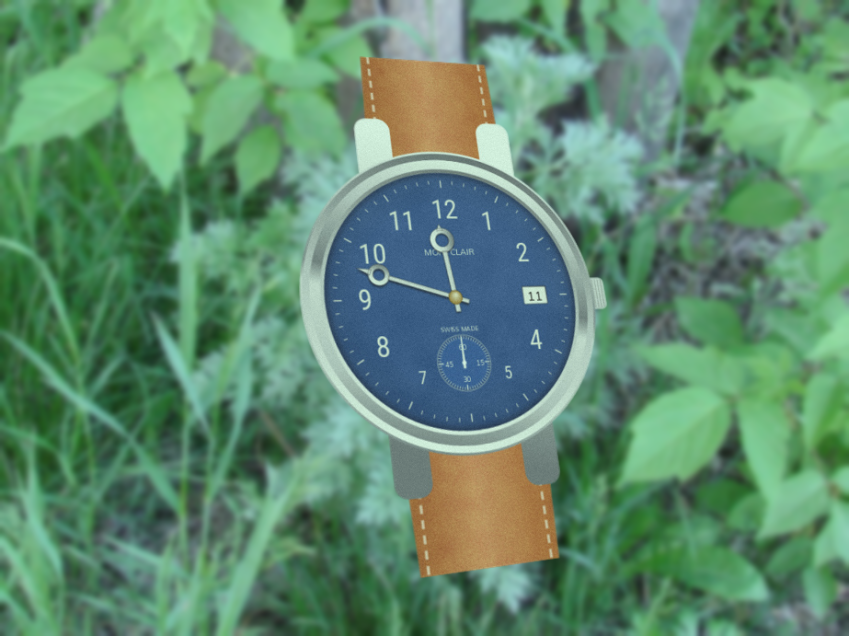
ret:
{"hour": 11, "minute": 48}
